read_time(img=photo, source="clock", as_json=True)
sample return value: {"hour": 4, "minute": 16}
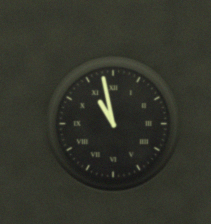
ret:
{"hour": 10, "minute": 58}
